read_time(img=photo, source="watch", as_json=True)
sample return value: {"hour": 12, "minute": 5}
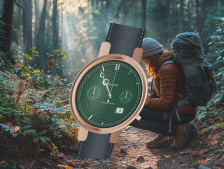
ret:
{"hour": 10, "minute": 54}
